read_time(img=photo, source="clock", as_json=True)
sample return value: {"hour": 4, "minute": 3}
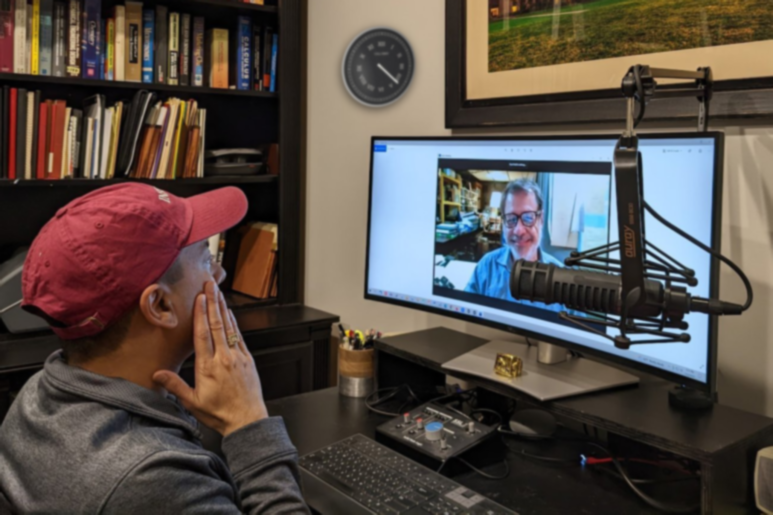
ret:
{"hour": 4, "minute": 22}
